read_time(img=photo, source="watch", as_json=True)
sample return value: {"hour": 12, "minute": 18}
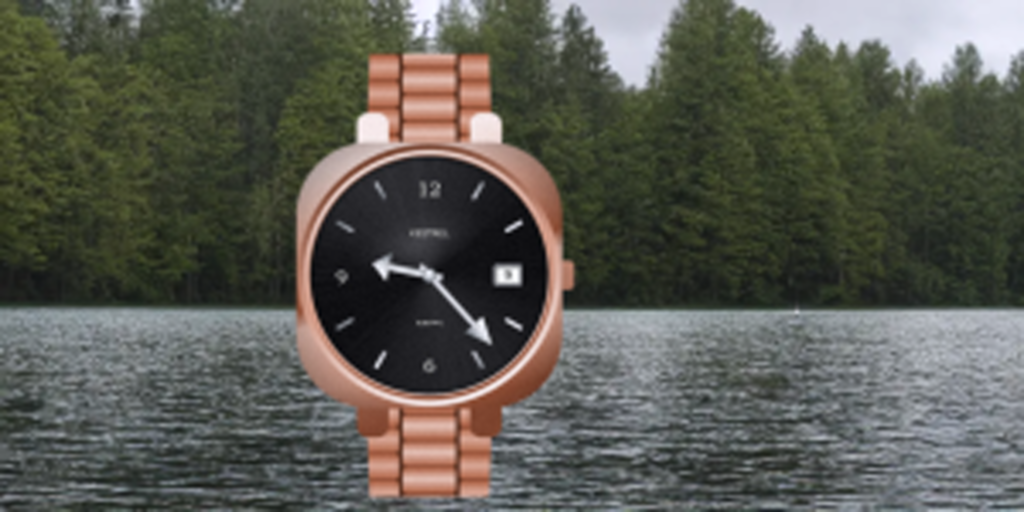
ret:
{"hour": 9, "minute": 23}
